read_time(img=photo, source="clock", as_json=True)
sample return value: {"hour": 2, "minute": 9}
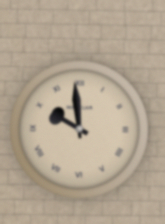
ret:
{"hour": 9, "minute": 59}
